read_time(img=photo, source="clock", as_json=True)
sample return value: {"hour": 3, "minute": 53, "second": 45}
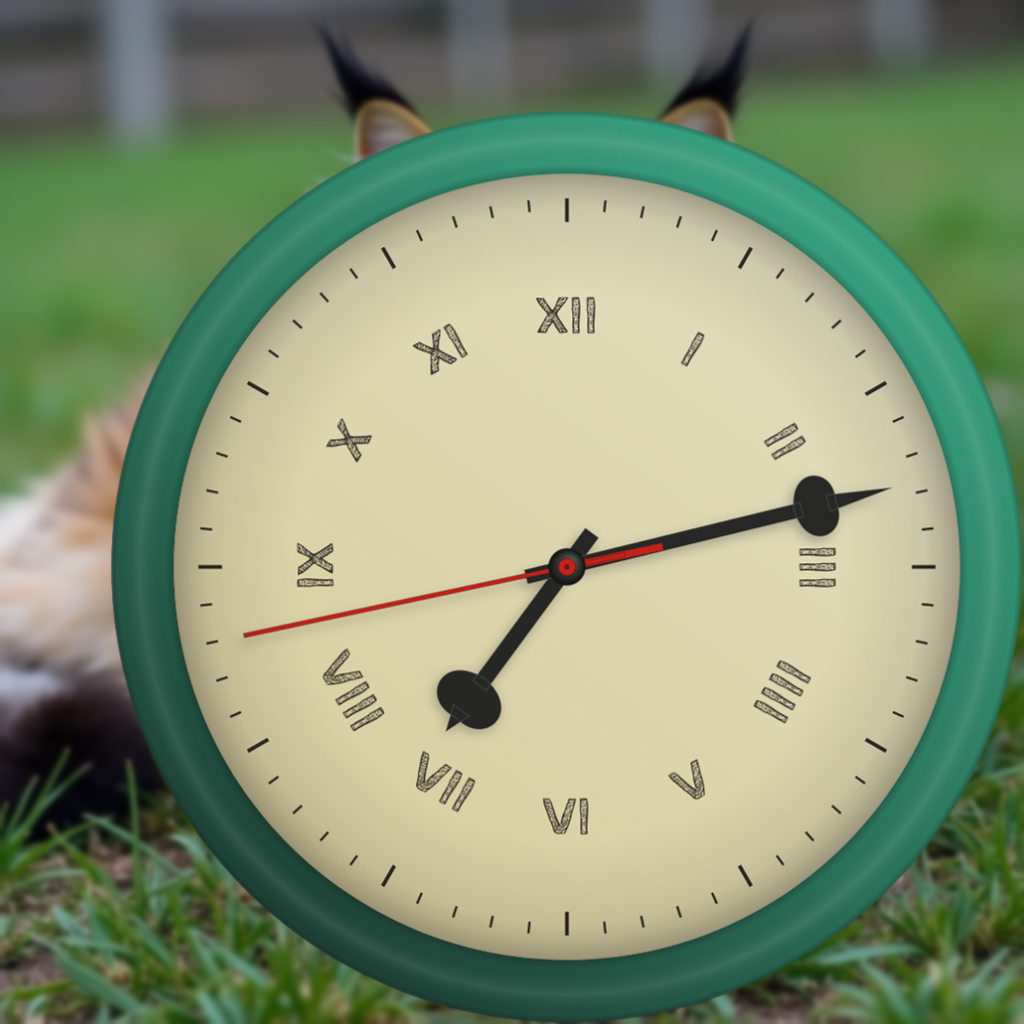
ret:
{"hour": 7, "minute": 12, "second": 43}
